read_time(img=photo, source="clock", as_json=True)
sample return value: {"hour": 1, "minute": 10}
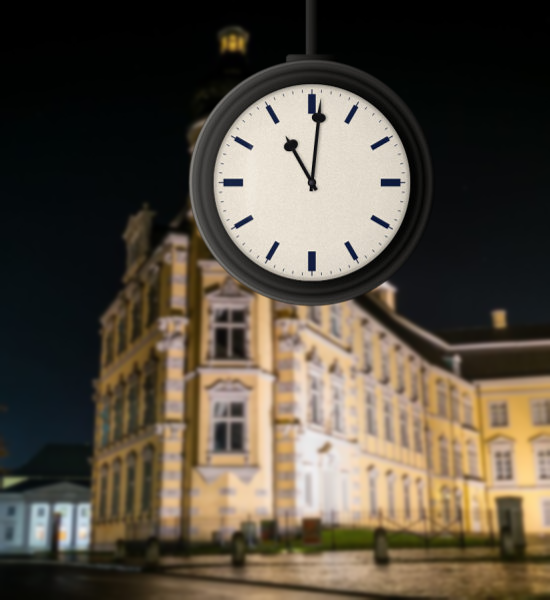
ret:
{"hour": 11, "minute": 1}
